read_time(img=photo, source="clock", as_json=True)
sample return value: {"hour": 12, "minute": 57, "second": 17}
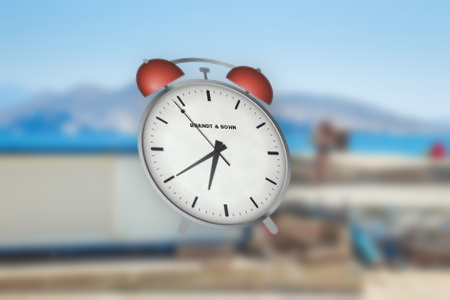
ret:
{"hour": 6, "minute": 39, "second": 54}
